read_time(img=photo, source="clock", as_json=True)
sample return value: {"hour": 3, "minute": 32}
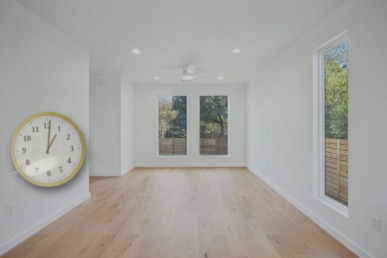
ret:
{"hour": 1, "minute": 1}
